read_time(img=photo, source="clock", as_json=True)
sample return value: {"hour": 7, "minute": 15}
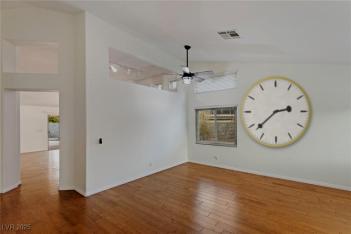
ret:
{"hour": 2, "minute": 38}
